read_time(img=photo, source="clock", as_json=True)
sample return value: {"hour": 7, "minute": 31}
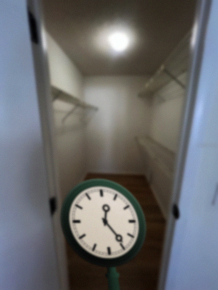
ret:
{"hour": 12, "minute": 24}
